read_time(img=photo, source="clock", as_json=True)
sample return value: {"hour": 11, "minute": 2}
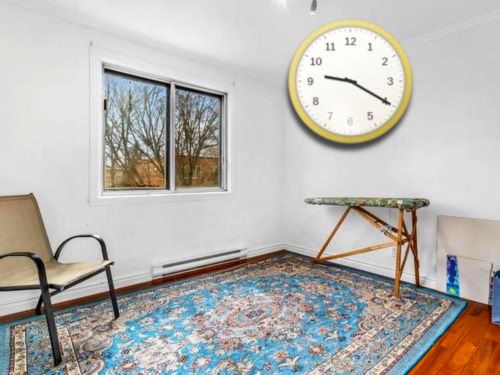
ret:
{"hour": 9, "minute": 20}
